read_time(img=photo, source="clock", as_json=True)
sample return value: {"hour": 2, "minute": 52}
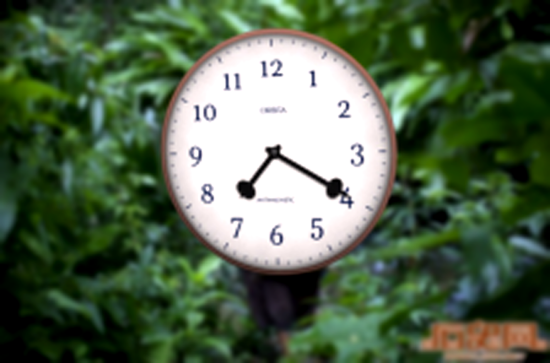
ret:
{"hour": 7, "minute": 20}
